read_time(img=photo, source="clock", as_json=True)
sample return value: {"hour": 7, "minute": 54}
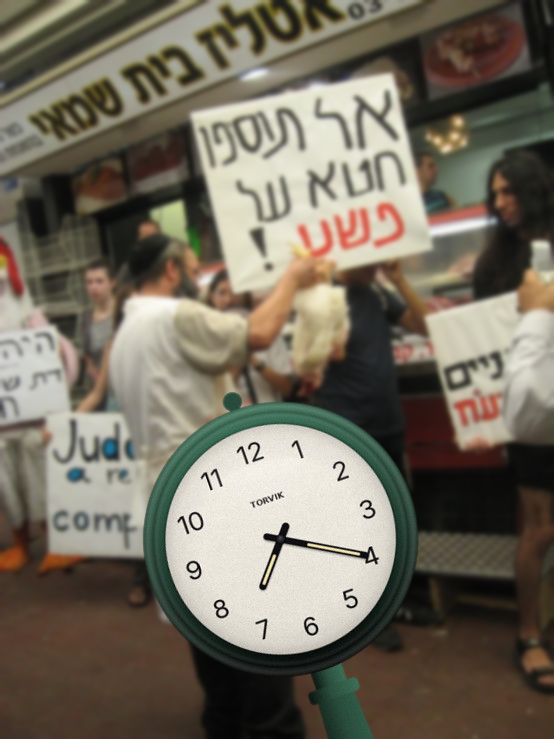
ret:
{"hour": 7, "minute": 20}
